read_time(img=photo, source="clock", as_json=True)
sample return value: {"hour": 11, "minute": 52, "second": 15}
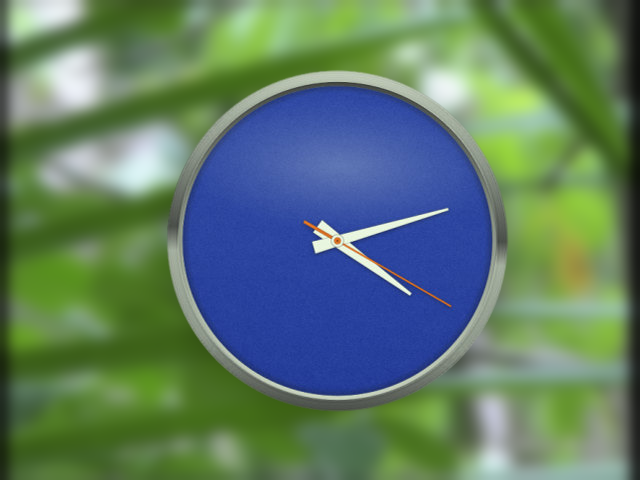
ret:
{"hour": 4, "minute": 12, "second": 20}
